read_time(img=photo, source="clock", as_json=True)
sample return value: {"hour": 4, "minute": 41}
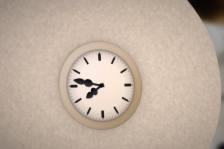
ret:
{"hour": 7, "minute": 47}
